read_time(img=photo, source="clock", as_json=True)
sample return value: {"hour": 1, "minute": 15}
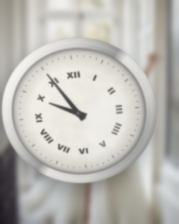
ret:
{"hour": 9, "minute": 55}
